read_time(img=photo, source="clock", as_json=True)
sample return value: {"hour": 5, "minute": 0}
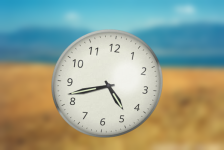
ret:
{"hour": 4, "minute": 42}
